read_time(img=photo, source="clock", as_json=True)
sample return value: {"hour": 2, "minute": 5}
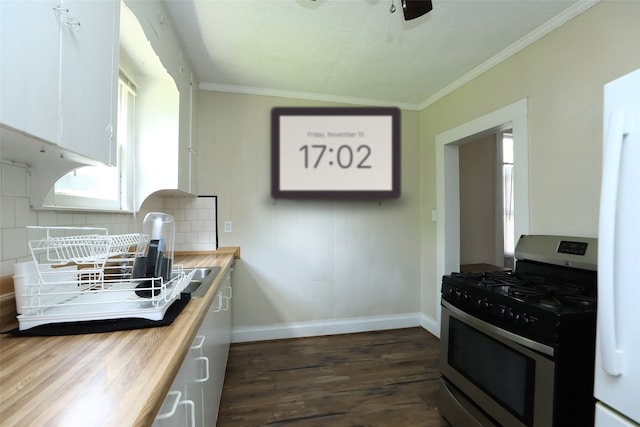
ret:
{"hour": 17, "minute": 2}
